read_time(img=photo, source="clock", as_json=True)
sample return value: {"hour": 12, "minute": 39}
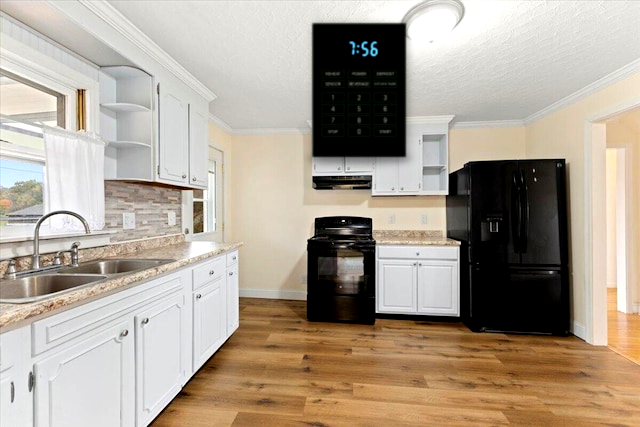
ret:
{"hour": 7, "minute": 56}
